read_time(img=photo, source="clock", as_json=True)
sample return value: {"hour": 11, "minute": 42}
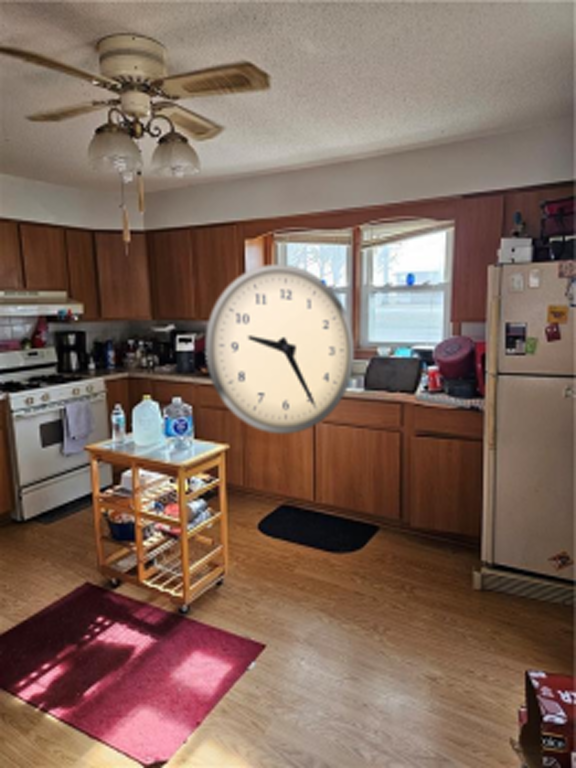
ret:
{"hour": 9, "minute": 25}
